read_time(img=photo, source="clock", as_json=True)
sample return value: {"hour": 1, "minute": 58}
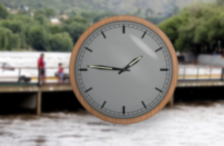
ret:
{"hour": 1, "minute": 46}
